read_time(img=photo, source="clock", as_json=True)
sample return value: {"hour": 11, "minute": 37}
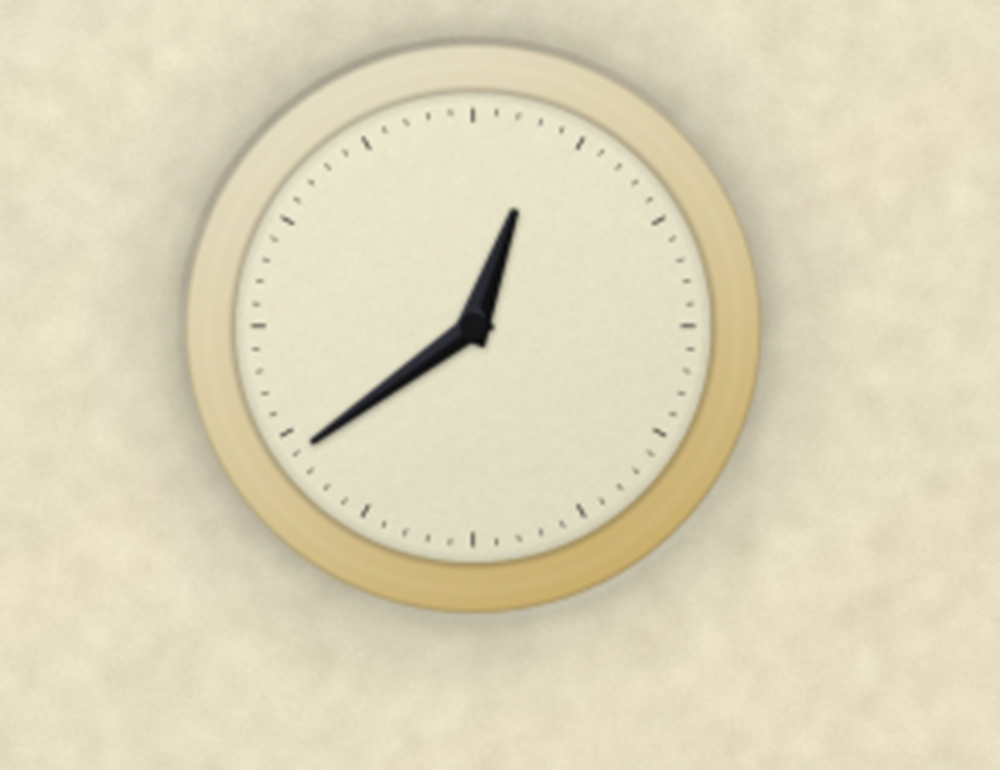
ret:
{"hour": 12, "minute": 39}
